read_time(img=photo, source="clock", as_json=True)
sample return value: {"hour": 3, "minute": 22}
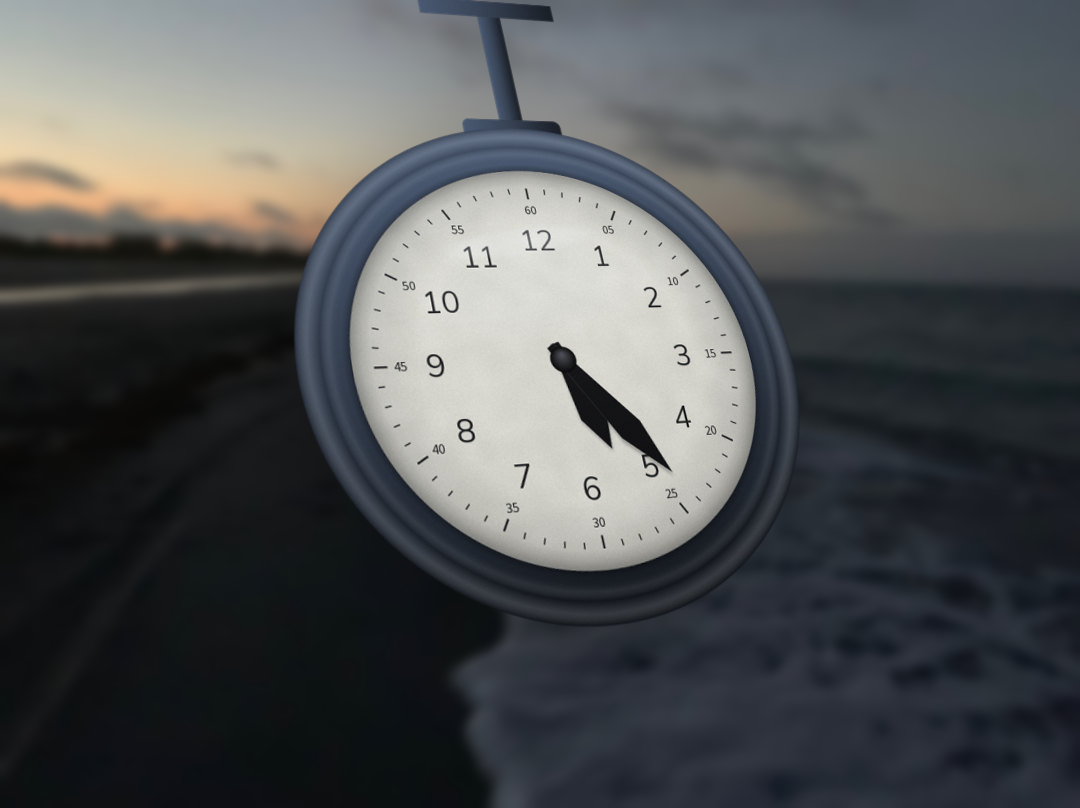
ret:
{"hour": 5, "minute": 24}
